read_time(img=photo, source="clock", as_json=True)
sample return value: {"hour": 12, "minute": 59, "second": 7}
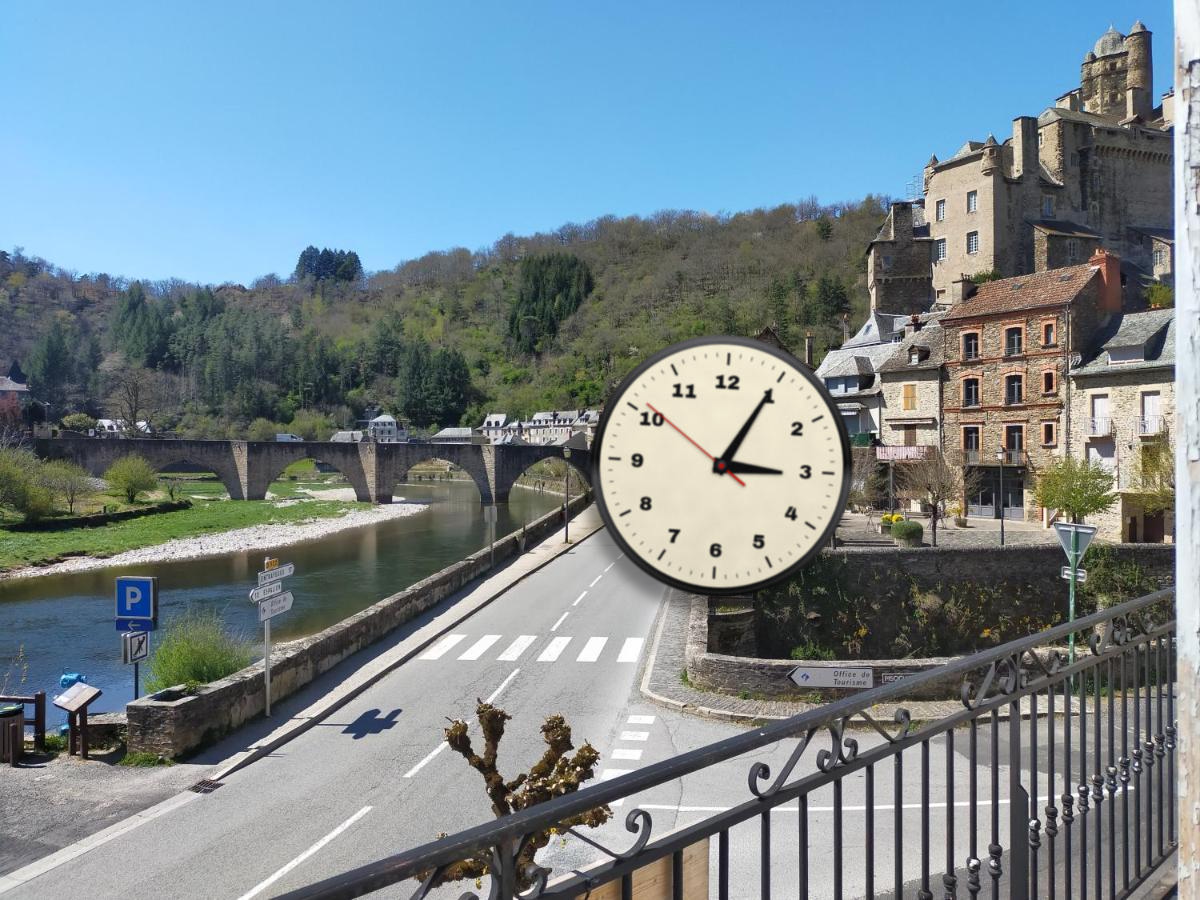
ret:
{"hour": 3, "minute": 4, "second": 51}
